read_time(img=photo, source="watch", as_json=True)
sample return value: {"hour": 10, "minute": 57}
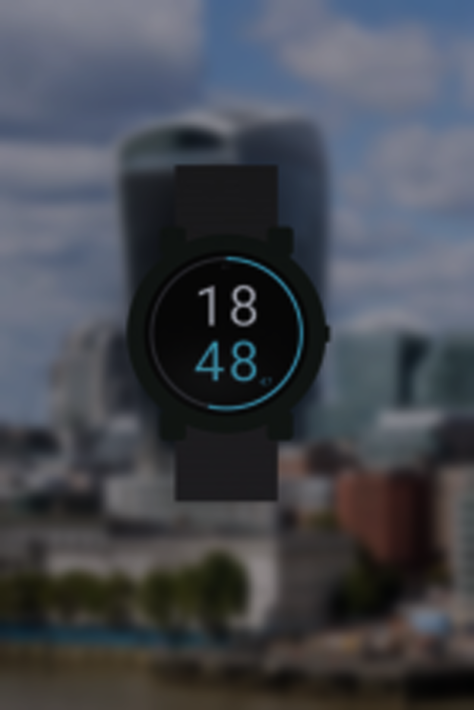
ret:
{"hour": 18, "minute": 48}
